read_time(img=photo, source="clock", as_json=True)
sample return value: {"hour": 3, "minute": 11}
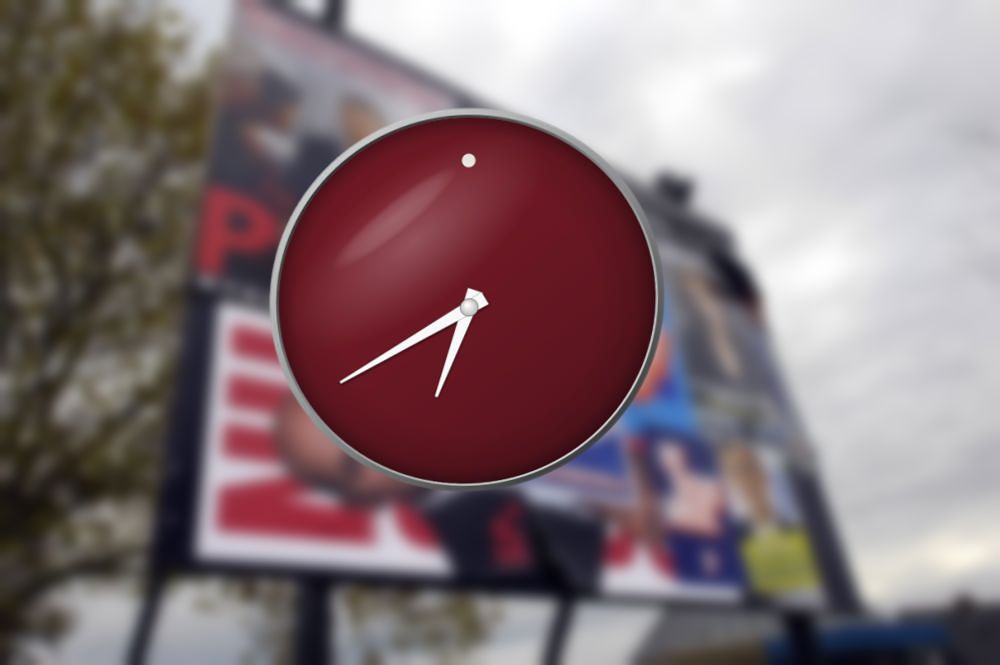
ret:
{"hour": 6, "minute": 40}
